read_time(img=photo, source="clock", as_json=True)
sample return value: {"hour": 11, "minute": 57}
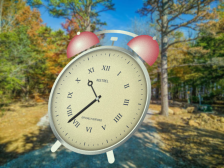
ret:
{"hour": 10, "minute": 37}
